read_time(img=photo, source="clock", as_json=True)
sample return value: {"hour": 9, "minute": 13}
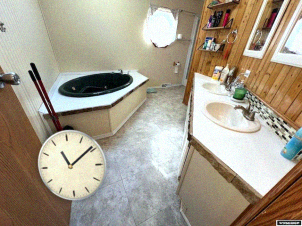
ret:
{"hour": 11, "minute": 9}
